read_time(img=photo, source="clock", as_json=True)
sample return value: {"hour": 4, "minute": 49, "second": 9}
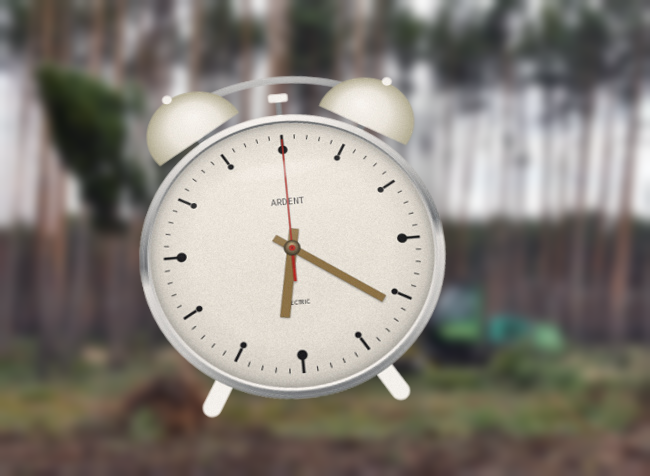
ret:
{"hour": 6, "minute": 21, "second": 0}
